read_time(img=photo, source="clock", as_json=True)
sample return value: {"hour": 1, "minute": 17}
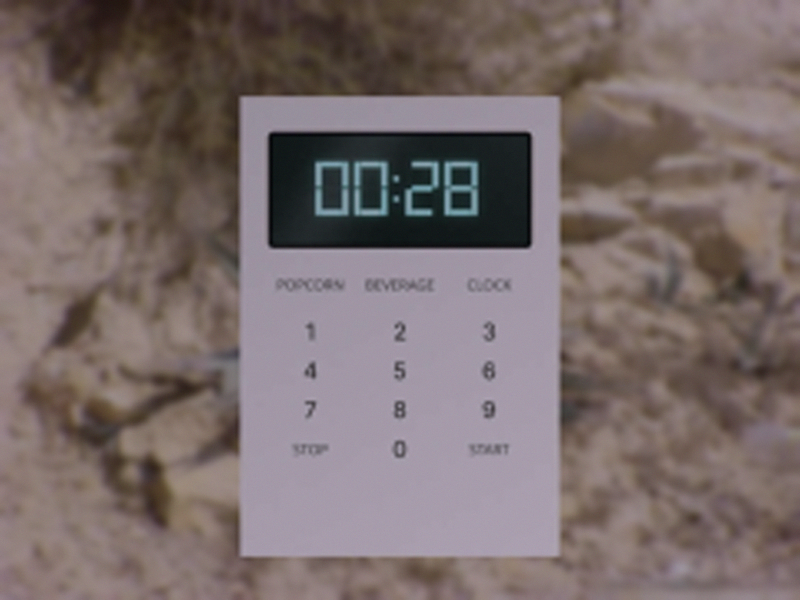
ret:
{"hour": 0, "minute": 28}
